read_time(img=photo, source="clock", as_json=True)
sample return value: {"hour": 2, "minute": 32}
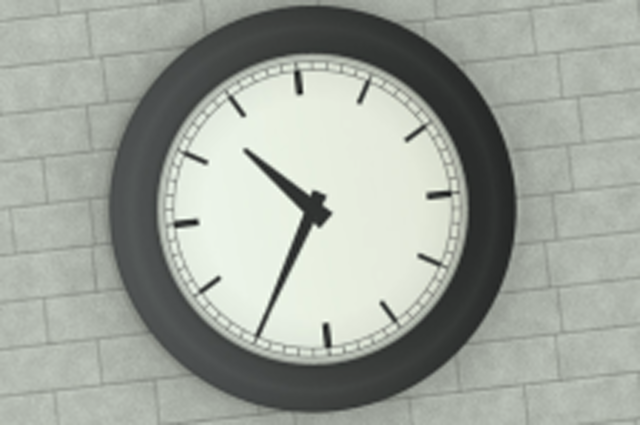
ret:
{"hour": 10, "minute": 35}
